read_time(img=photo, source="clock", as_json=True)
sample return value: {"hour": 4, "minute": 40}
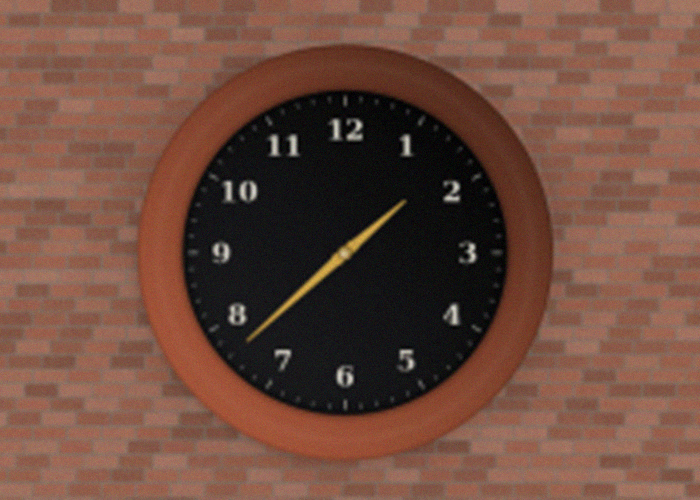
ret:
{"hour": 1, "minute": 38}
